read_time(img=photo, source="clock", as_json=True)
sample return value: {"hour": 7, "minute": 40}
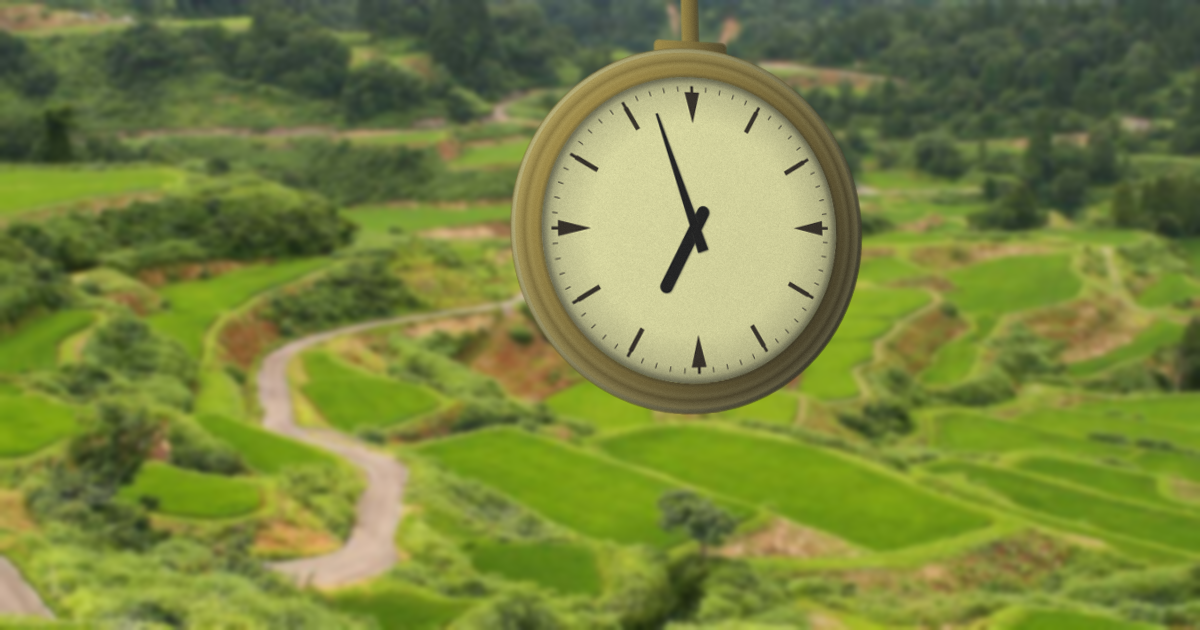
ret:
{"hour": 6, "minute": 57}
